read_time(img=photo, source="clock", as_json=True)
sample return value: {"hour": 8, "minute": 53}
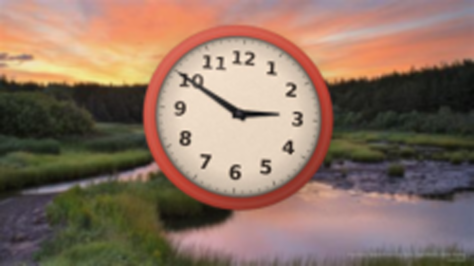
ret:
{"hour": 2, "minute": 50}
